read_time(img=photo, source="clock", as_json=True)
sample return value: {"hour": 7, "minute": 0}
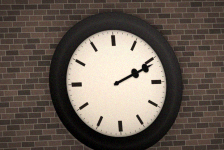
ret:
{"hour": 2, "minute": 11}
